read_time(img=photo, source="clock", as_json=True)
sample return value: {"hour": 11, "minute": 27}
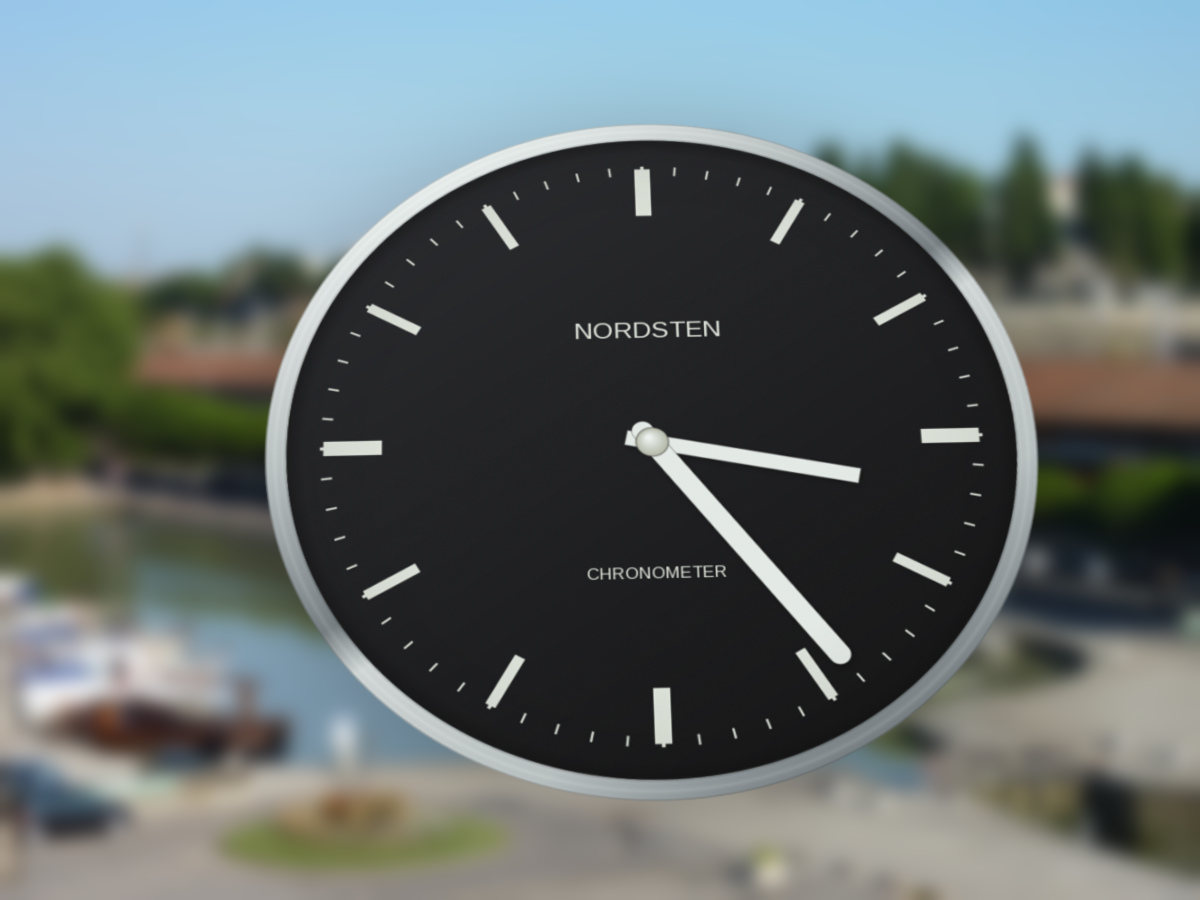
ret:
{"hour": 3, "minute": 24}
